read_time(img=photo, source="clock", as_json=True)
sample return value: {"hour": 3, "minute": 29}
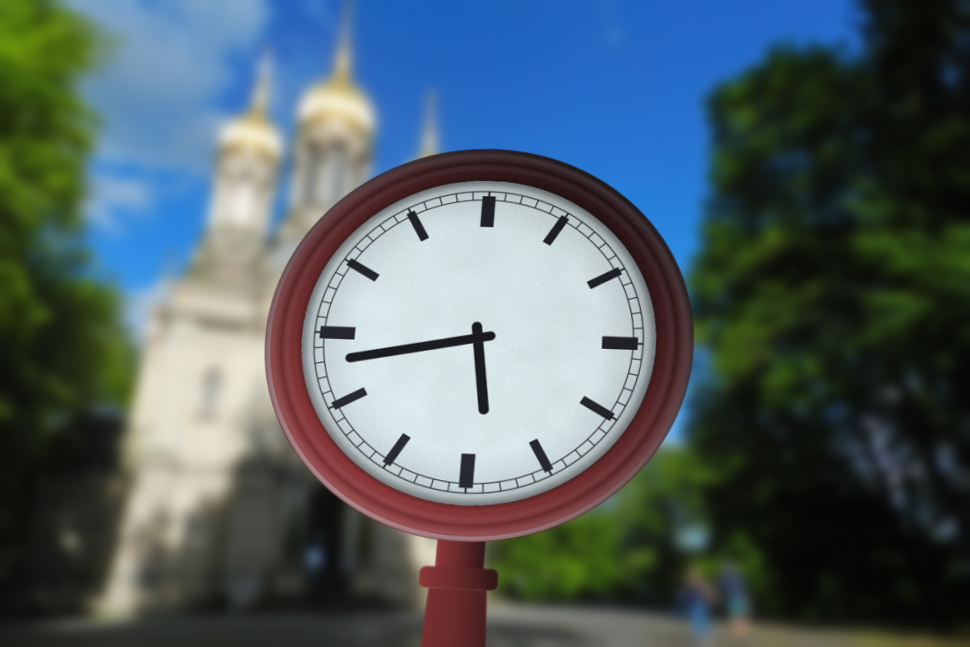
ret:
{"hour": 5, "minute": 43}
